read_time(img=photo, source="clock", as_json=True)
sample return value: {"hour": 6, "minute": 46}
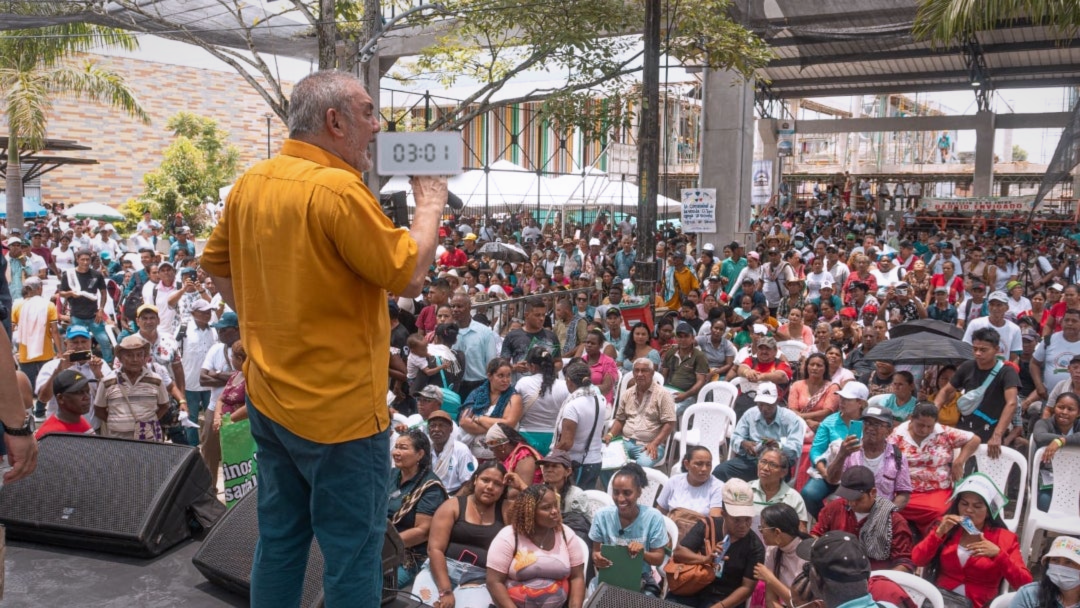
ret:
{"hour": 3, "minute": 1}
